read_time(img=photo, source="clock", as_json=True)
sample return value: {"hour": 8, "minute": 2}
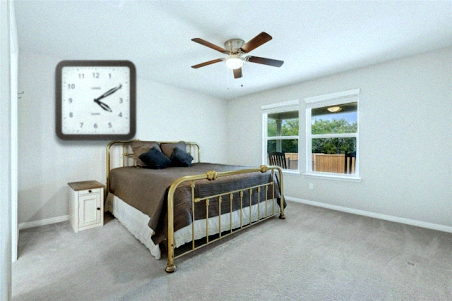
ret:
{"hour": 4, "minute": 10}
